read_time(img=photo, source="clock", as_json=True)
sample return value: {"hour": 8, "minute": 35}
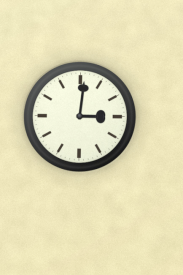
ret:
{"hour": 3, "minute": 1}
